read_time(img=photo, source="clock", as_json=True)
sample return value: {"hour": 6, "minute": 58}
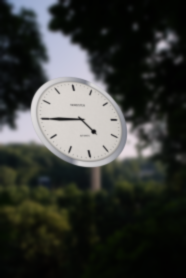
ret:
{"hour": 4, "minute": 45}
